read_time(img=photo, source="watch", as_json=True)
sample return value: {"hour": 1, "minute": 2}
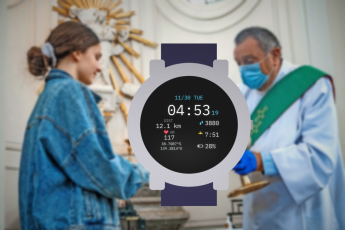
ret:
{"hour": 4, "minute": 53}
